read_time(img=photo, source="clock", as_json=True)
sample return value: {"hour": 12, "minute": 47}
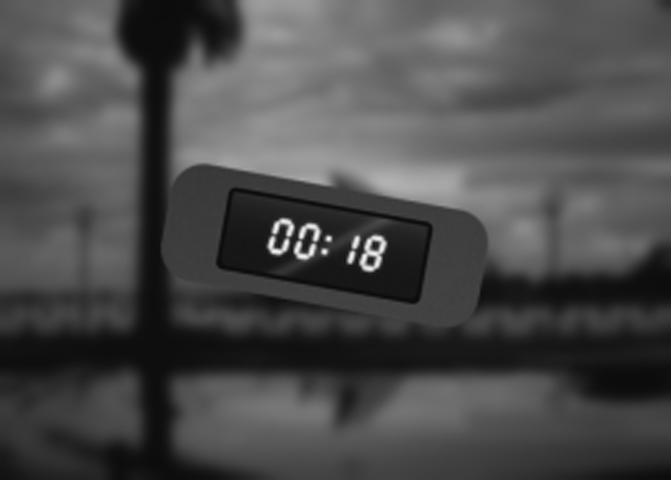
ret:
{"hour": 0, "minute": 18}
